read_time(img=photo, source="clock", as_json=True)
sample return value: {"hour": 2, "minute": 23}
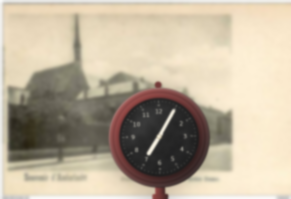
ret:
{"hour": 7, "minute": 5}
